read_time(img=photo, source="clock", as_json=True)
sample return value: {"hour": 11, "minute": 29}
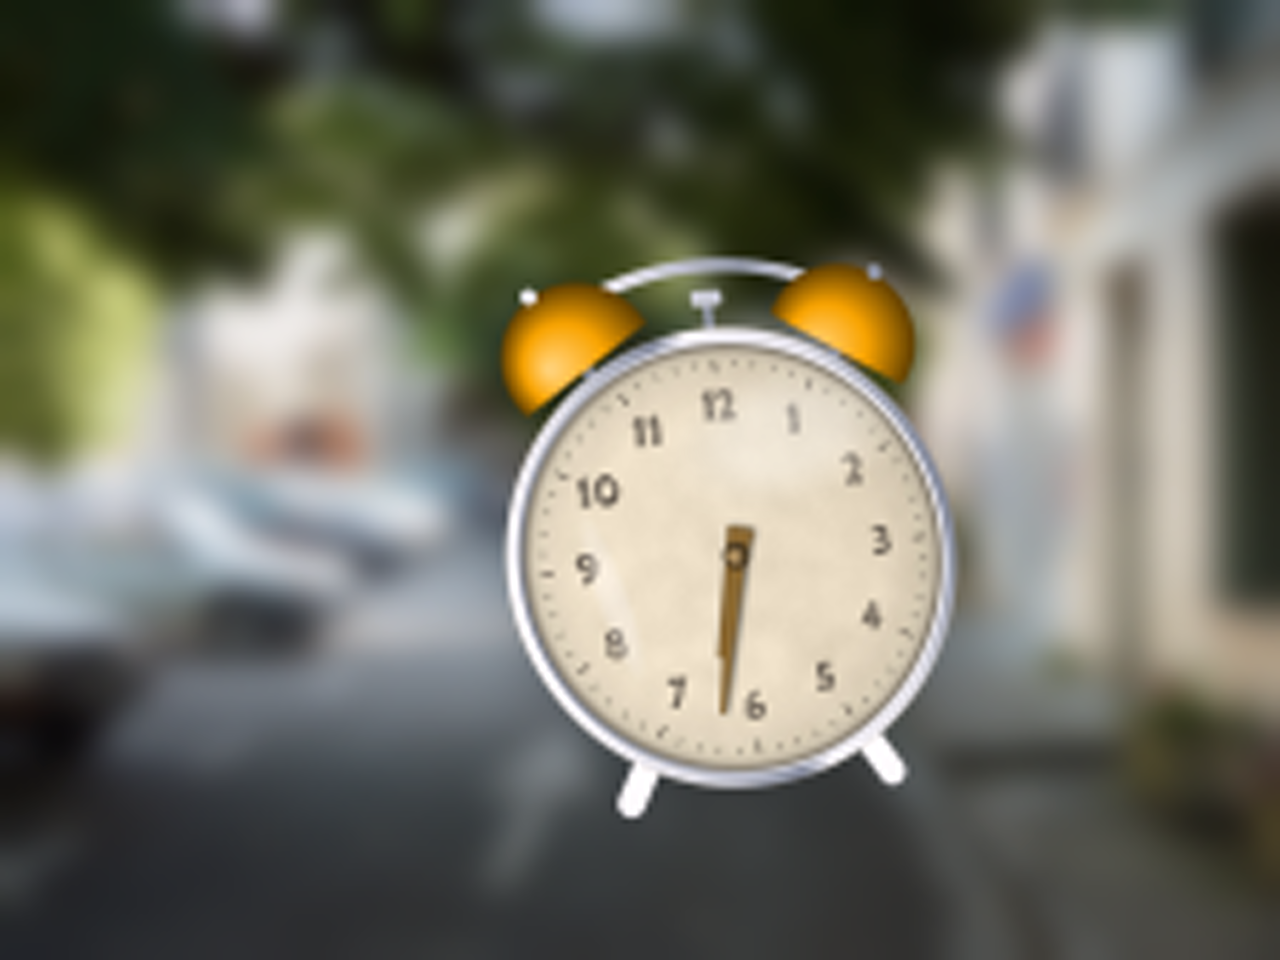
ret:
{"hour": 6, "minute": 32}
